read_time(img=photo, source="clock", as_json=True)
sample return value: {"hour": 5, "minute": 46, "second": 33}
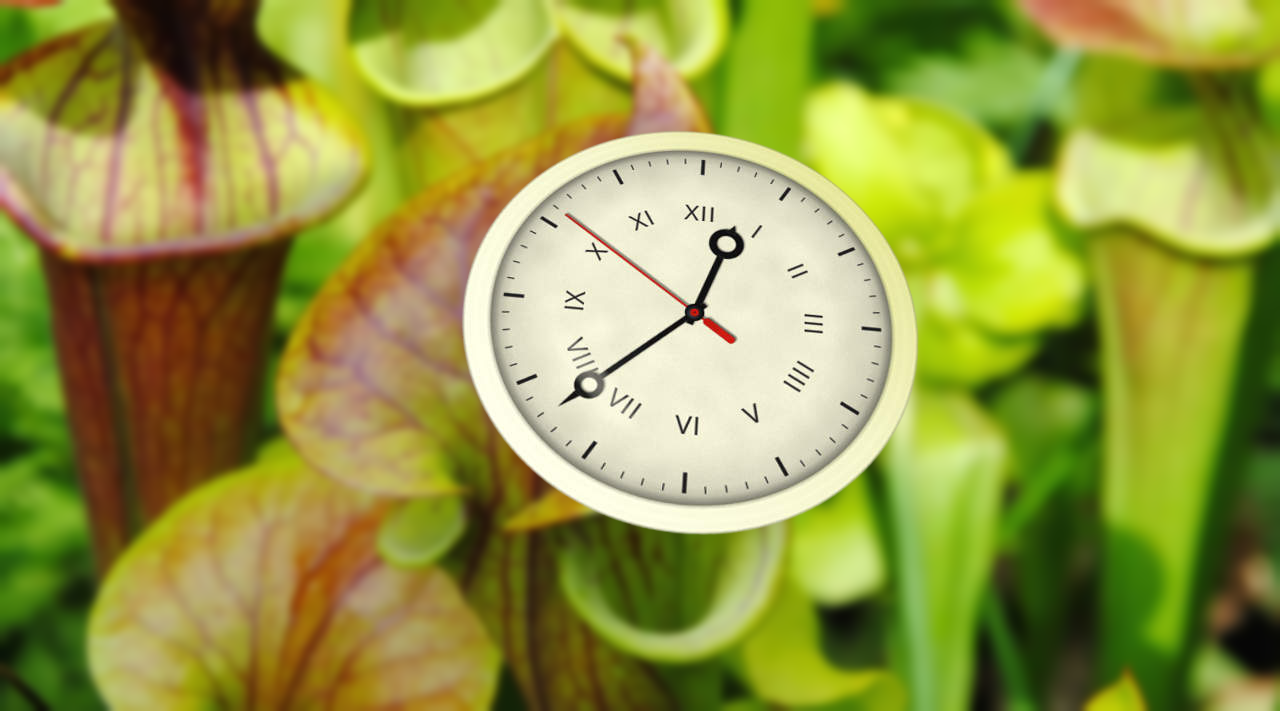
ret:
{"hour": 12, "minute": 37, "second": 51}
